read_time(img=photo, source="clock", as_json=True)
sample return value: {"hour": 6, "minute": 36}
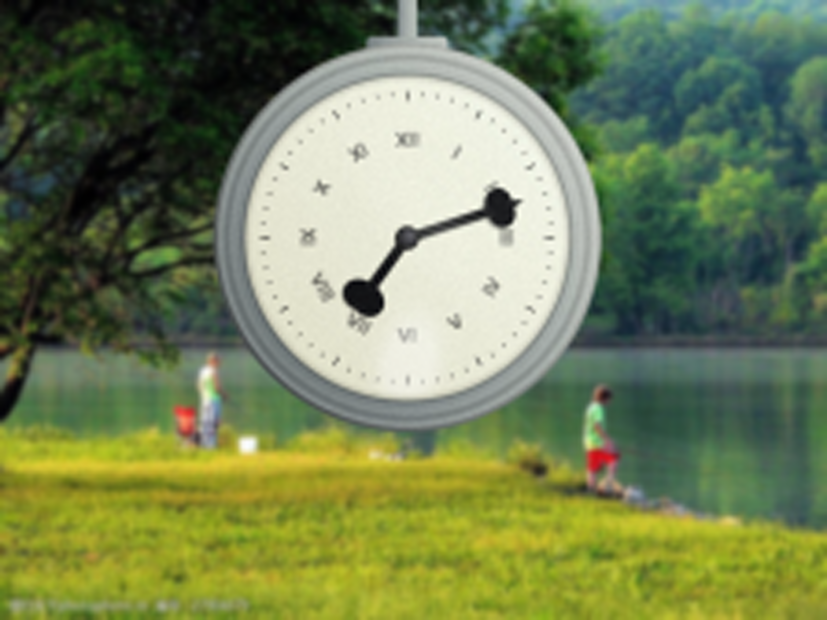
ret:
{"hour": 7, "minute": 12}
